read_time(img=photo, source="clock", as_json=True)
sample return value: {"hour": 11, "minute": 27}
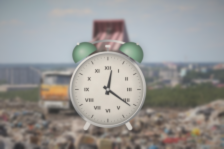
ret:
{"hour": 12, "minute": 21}
